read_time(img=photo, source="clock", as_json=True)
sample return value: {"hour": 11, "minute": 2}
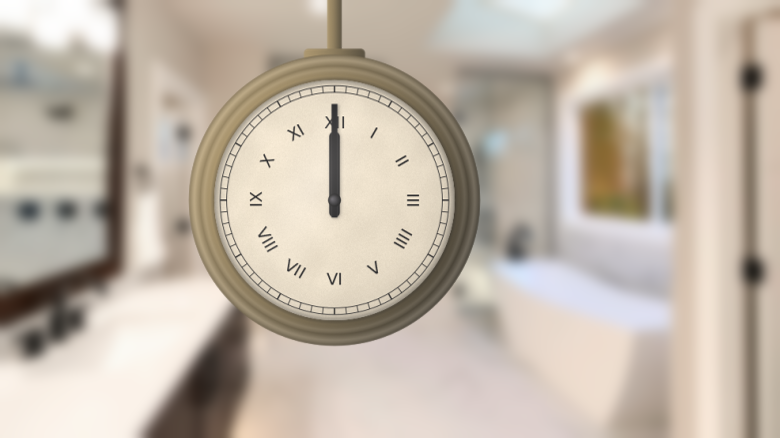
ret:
{"hour": 12, "minute": 0}
